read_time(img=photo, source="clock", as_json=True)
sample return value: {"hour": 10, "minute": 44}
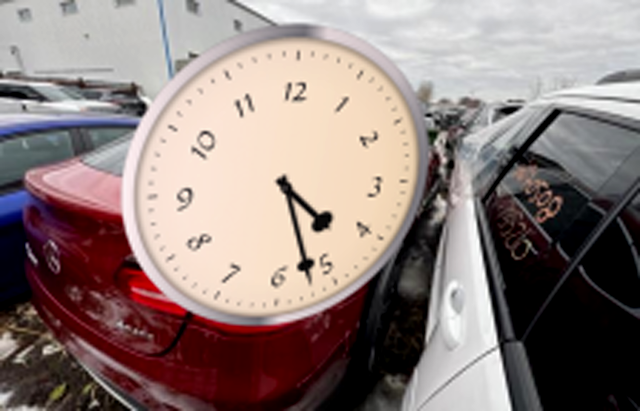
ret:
{"hour": 4, "minute": 27}
